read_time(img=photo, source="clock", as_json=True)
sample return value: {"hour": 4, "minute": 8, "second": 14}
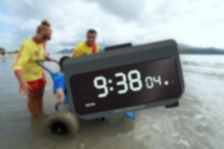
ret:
{"hour": 9, "minute": 38, "second": 4}
